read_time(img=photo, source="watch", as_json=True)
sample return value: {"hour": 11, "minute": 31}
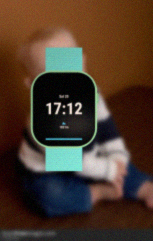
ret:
{"hour": 17, "minute": 12}
